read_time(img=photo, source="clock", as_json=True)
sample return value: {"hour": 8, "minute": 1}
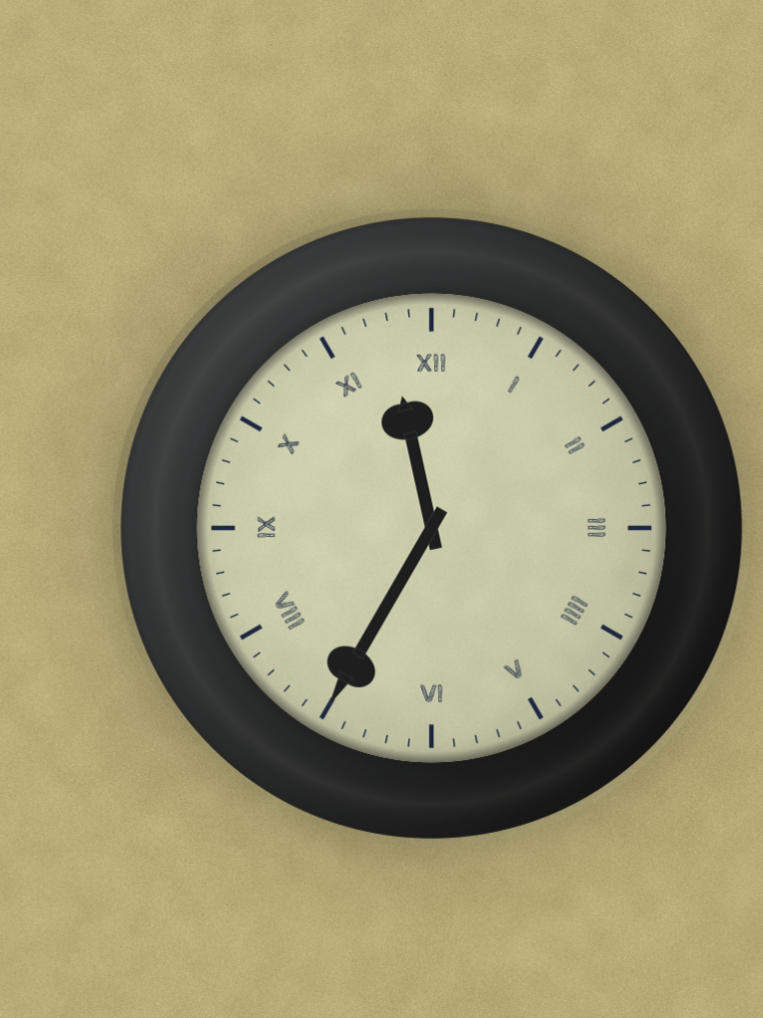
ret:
{"hour": 11, "minute": 35}
